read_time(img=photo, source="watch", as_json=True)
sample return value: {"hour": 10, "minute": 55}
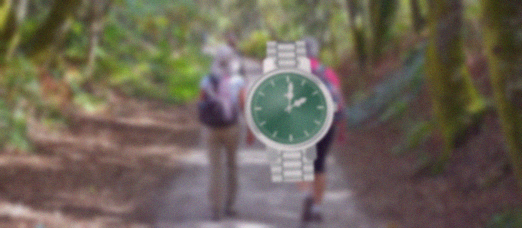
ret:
{"hour": 2, "minute": 1}
